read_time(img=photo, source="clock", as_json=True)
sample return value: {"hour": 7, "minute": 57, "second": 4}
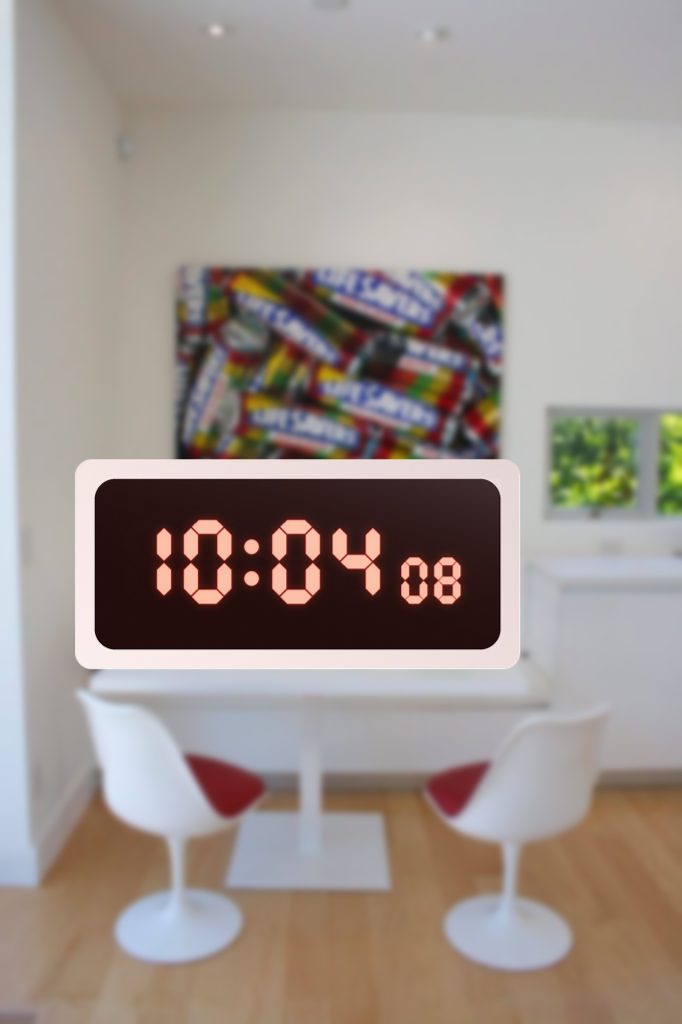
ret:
{"hour": 10, "minute": 4, "second": 8}
